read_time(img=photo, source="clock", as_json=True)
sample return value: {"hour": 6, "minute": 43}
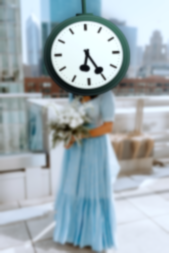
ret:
{"hour": 6, "minute": 25}
